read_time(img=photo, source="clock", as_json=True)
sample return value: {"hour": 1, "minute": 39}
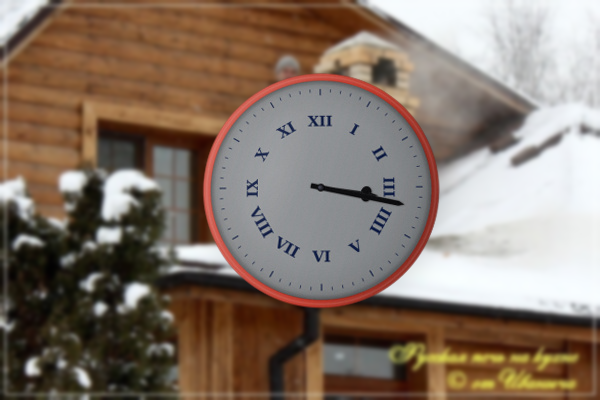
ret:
{"hour": 3, "minute": 17}
